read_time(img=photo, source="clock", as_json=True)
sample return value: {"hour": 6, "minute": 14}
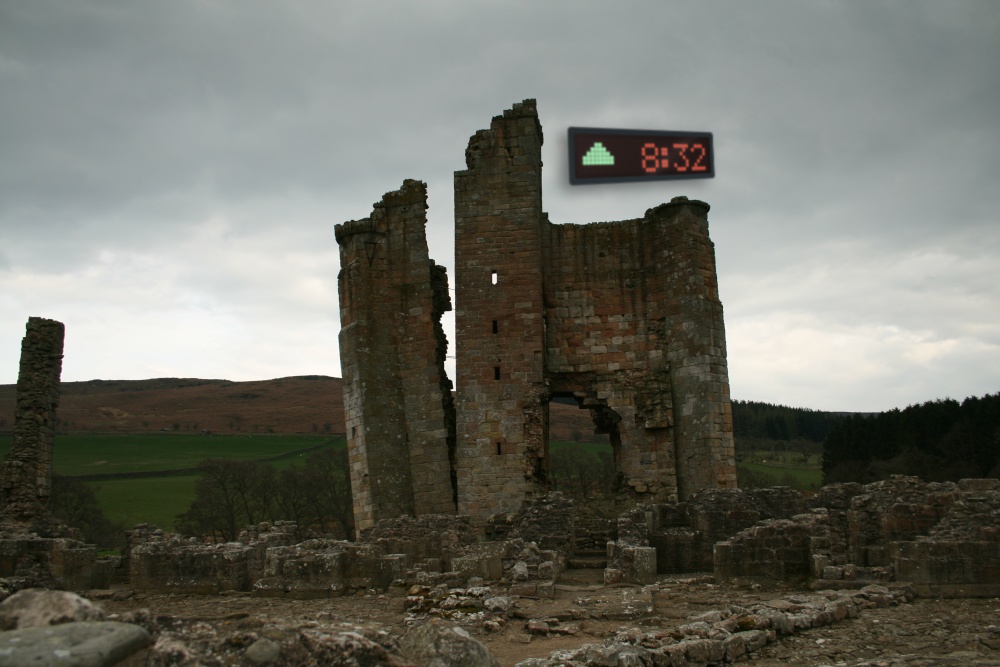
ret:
{"hour": 8, "minute": 32}
